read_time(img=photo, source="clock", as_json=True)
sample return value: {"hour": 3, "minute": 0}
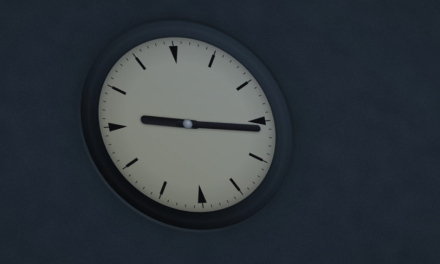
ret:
{"hour": 9, "minute": 16}
